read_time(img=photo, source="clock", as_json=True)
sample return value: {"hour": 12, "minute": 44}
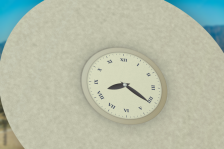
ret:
{"hour": 8, "minute": 21}
